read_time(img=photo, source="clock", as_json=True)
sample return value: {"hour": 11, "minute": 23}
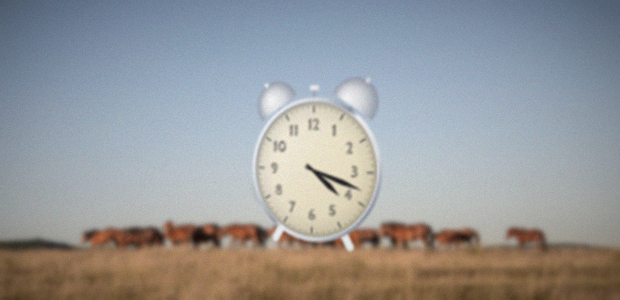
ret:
{"hour": 4, "minute": 18}
